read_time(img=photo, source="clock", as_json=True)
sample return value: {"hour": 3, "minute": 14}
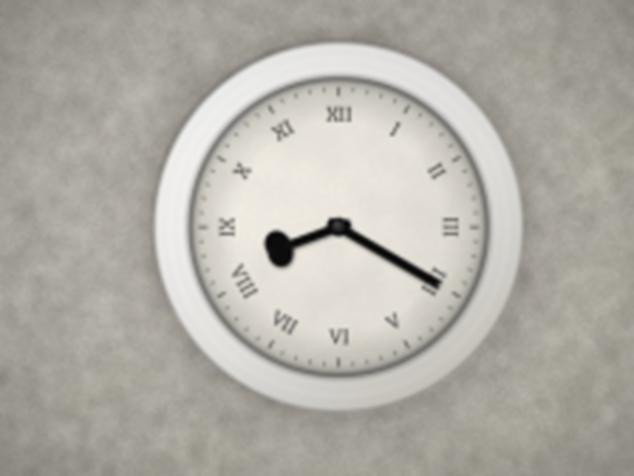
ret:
{"hour": 8, "minute": 20}
